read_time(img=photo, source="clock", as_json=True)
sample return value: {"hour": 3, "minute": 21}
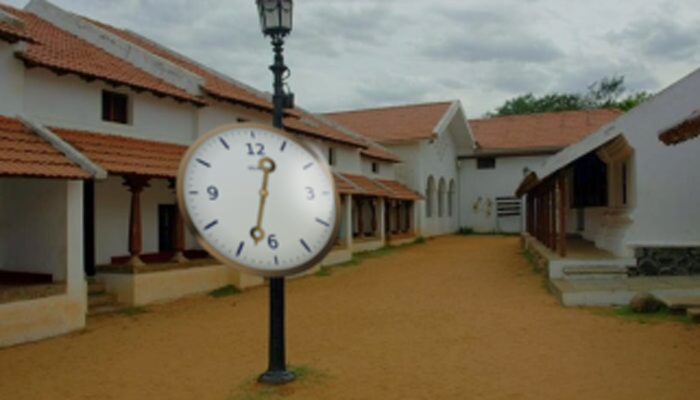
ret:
{"hour": 12, "minute": 33}
